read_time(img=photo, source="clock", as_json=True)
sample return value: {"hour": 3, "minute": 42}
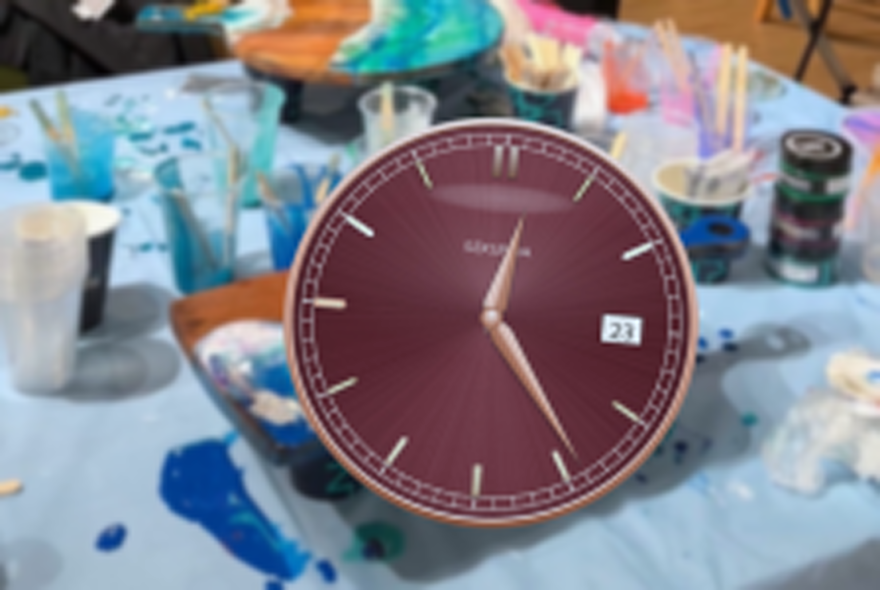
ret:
{"hour": 12, "minute": 24}
